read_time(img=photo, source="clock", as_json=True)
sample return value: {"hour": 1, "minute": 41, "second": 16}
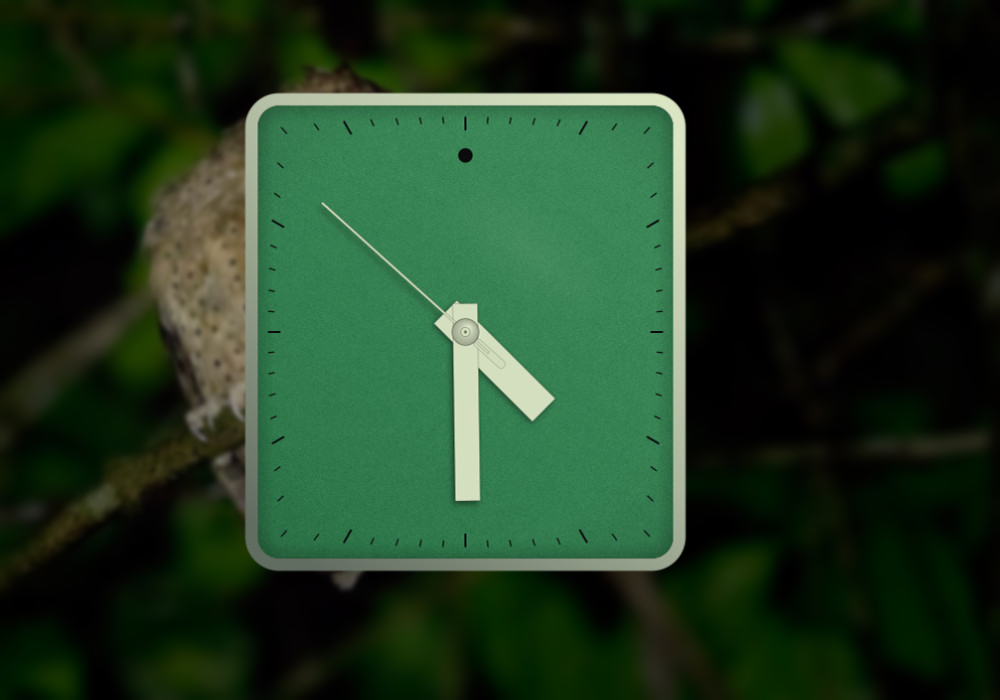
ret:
{"hour": 4, "minute": 29, "second": 52}
